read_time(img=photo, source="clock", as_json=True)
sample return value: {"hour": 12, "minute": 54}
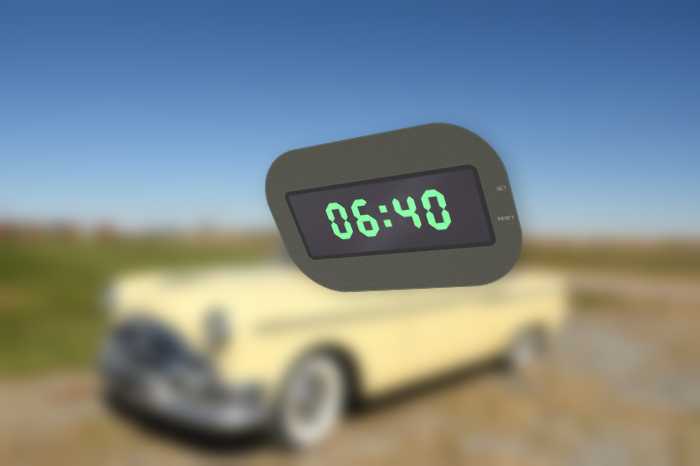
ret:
{"hour": 6, "minute": 40}
